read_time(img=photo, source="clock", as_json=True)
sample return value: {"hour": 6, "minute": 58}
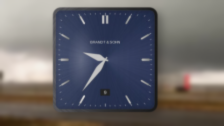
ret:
{"hour": 9, "minute": 36}
